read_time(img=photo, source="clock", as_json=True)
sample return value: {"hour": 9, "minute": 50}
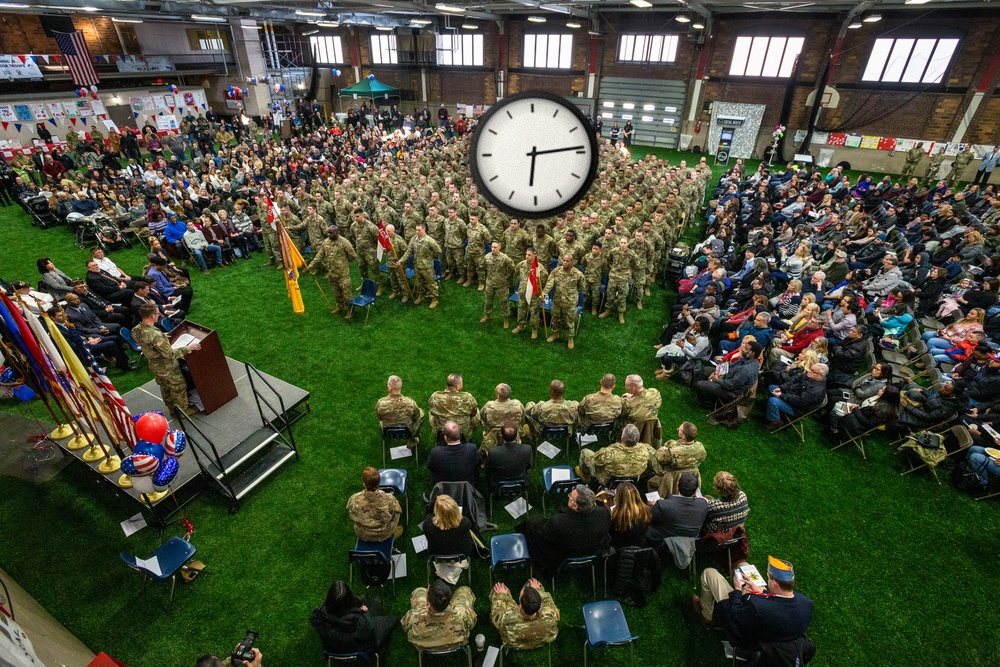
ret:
{"hour": 6, "minute": 14}
